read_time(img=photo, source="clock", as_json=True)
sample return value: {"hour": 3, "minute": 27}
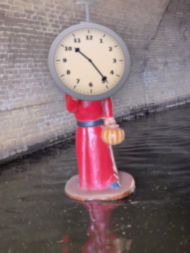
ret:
{"hour": 10, "minute": 24}
